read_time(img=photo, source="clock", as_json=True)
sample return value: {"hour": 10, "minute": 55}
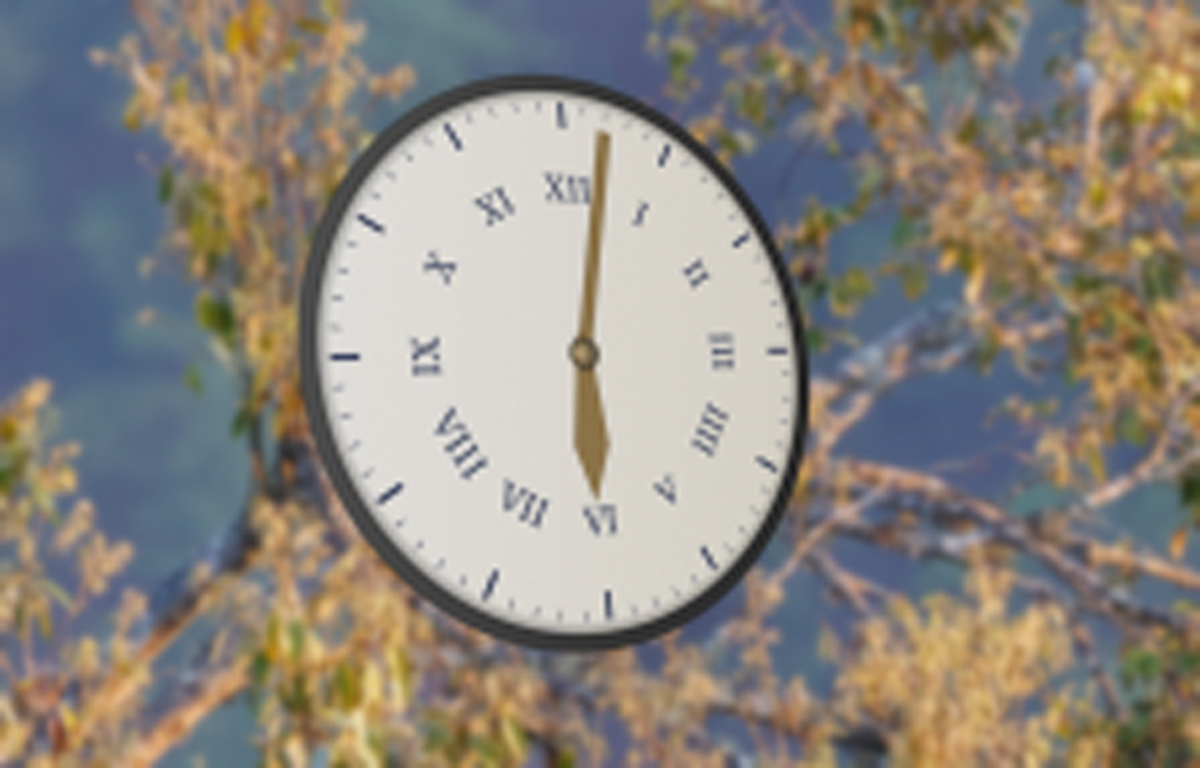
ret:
{"hour": 6, "minute": 2}
